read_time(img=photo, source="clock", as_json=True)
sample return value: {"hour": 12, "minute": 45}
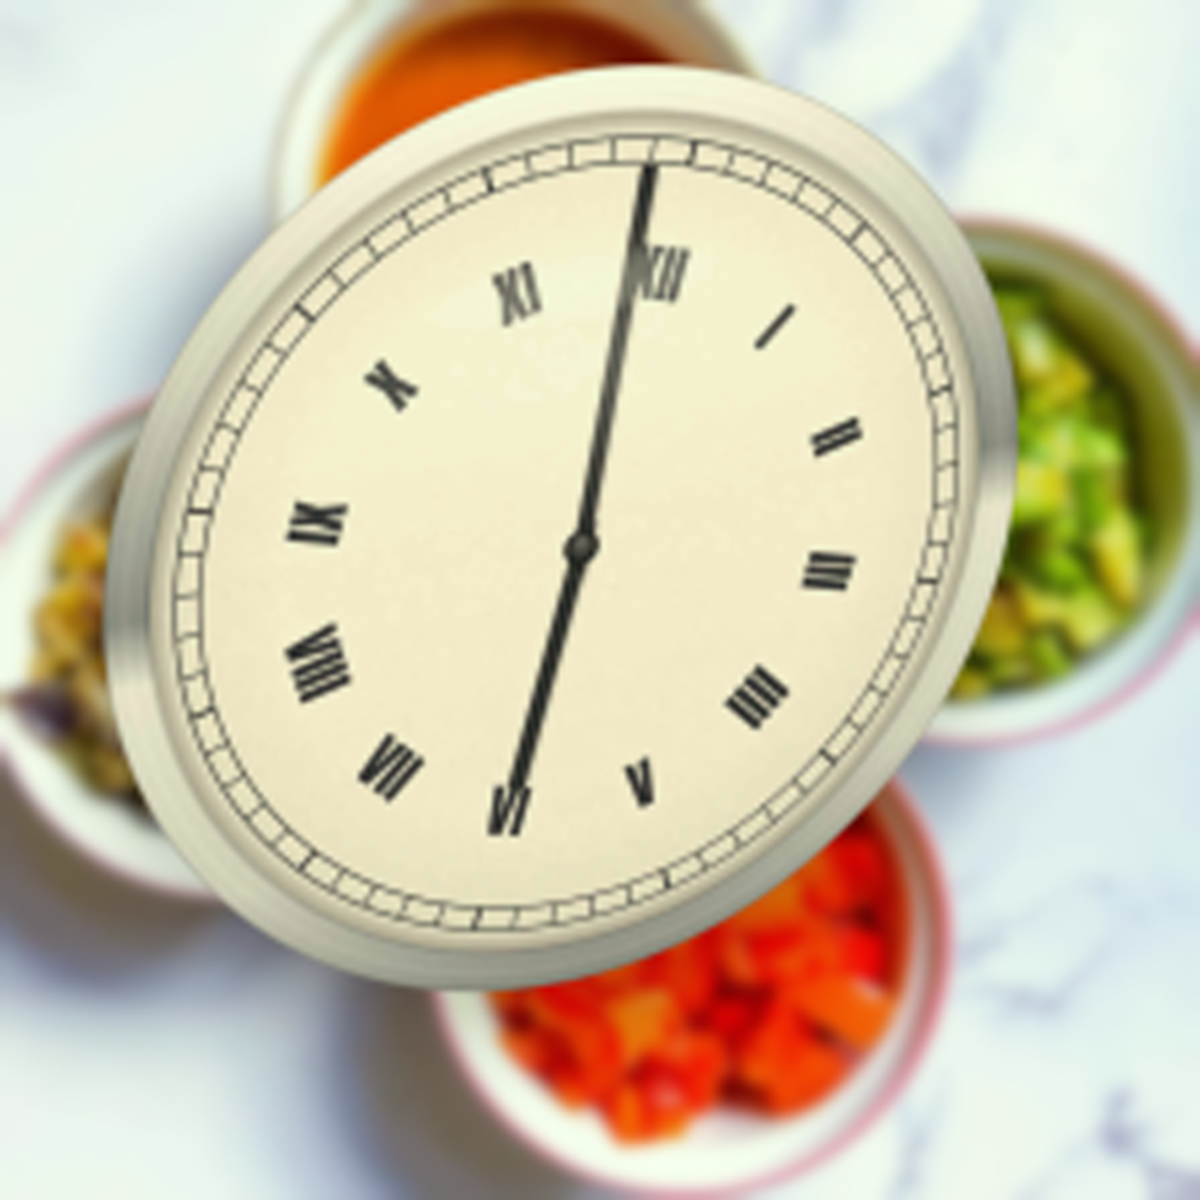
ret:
{"hour": 5, "minute": 59}
